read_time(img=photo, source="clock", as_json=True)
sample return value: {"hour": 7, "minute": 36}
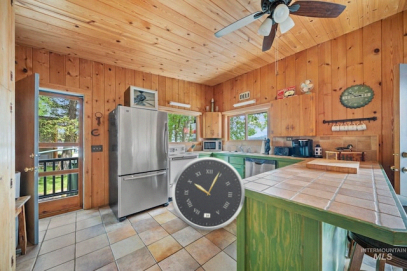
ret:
{"hour": 10, "minute": 4}
